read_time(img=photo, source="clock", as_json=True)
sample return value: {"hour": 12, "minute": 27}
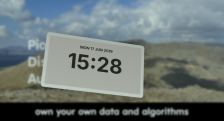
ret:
{"hour": 15, "minute": 28}
